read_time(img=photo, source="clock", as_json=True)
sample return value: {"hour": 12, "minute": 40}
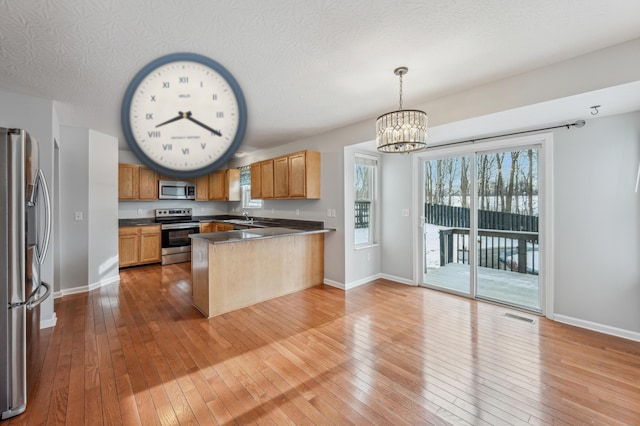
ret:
{"hour": 8, "minute": 20}
